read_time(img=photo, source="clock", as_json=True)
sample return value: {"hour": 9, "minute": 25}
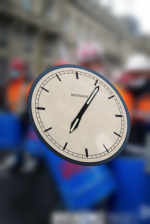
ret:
{"hour": 7, "minute": 6}
